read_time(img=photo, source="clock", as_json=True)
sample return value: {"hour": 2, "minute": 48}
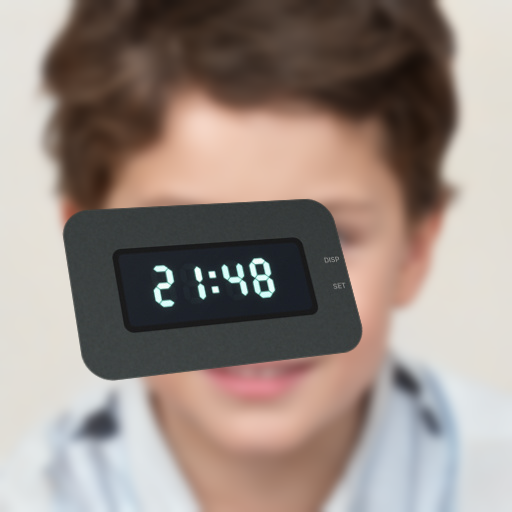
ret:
{"hour": 21, "minute": 48}
